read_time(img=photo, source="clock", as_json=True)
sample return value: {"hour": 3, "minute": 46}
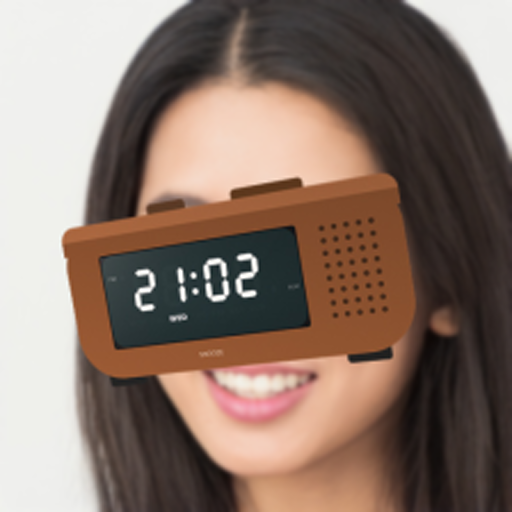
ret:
{"hour": 21, "minute": 2}
